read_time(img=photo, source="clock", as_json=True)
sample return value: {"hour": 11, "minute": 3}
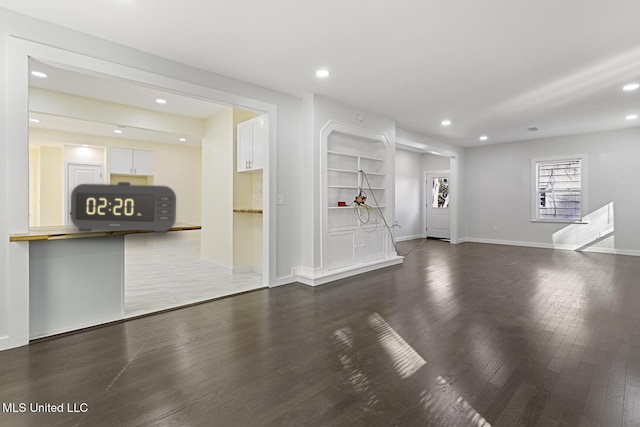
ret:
{"hour": 2, "minute": 20}
